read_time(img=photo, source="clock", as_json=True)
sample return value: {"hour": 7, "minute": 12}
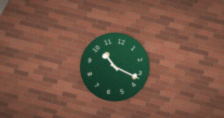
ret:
{"hour": 10, "minute": 17}
